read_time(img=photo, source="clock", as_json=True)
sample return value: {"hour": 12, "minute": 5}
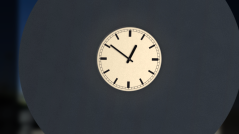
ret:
{"hour": 12, "minute": 51}
